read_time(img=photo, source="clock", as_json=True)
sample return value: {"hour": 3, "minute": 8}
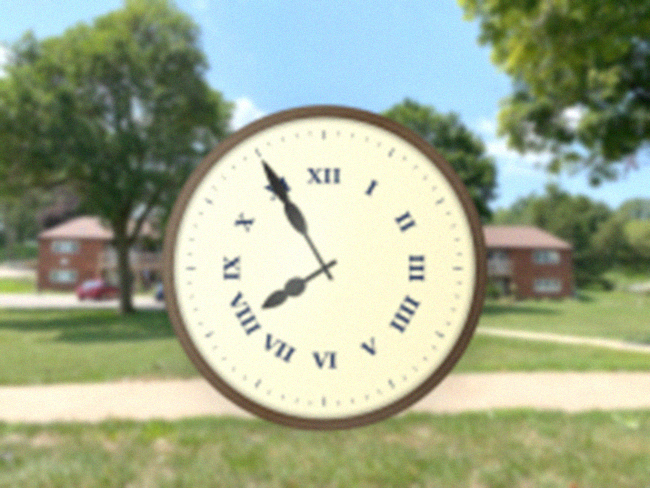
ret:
{"hour": 7, "minute": 55}
